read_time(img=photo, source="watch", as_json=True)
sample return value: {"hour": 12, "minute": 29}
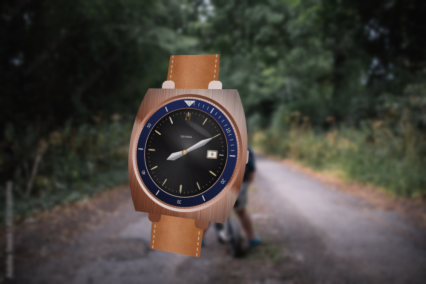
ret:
{"hour": 8, "minute": 10}
